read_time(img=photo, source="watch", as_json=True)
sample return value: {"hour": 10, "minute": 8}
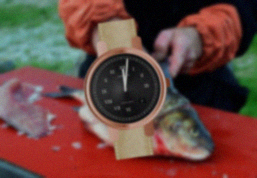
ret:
{"hour": 12, "minute": 2}
